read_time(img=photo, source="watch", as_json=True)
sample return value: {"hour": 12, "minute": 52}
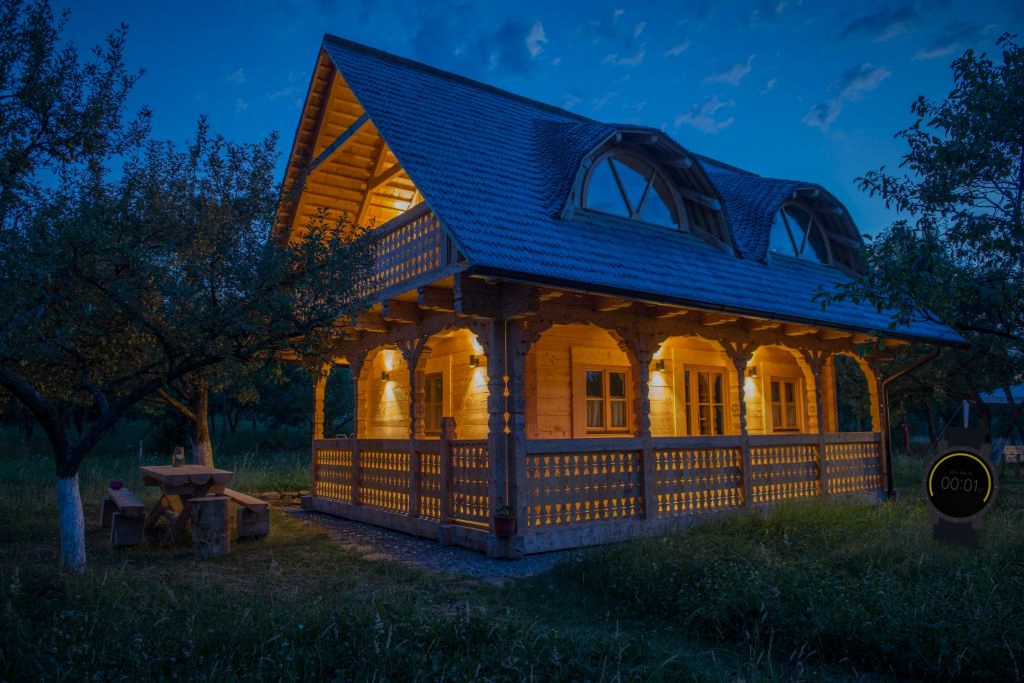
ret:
{"hour": 0, "minute": 1}
